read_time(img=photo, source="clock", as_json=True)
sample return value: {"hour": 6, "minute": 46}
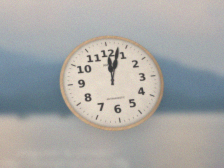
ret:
{"hour": 12, "minute": 3}
